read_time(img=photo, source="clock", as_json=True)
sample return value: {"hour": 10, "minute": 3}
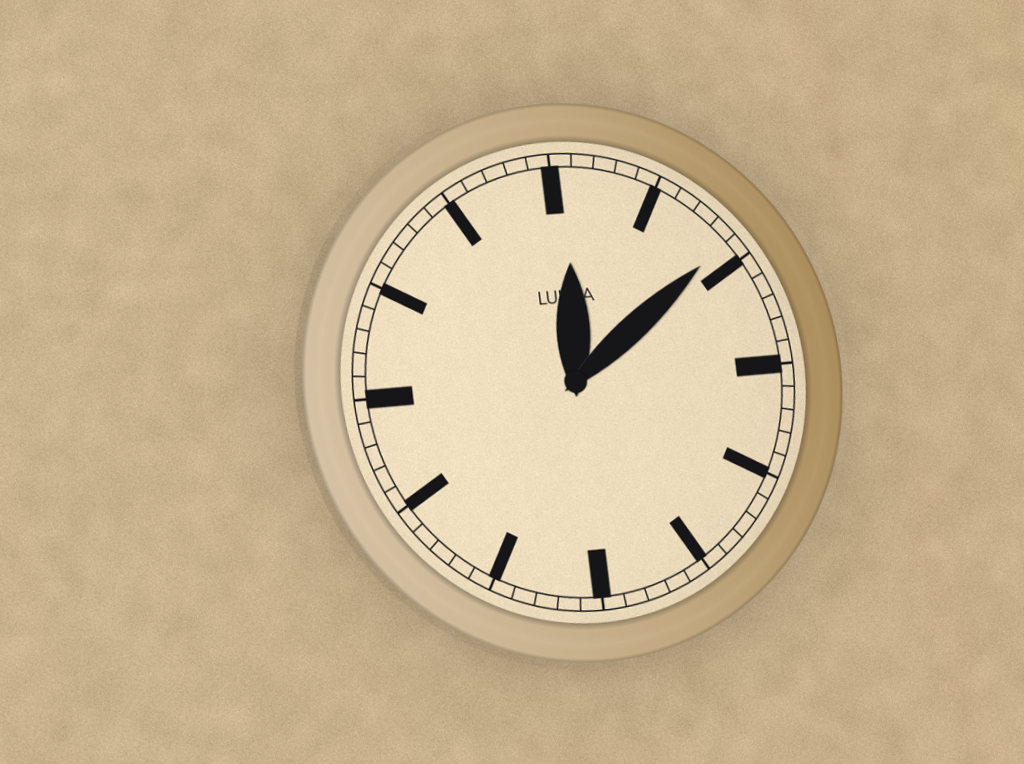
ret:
{"hour": 12, "minute": 9}
